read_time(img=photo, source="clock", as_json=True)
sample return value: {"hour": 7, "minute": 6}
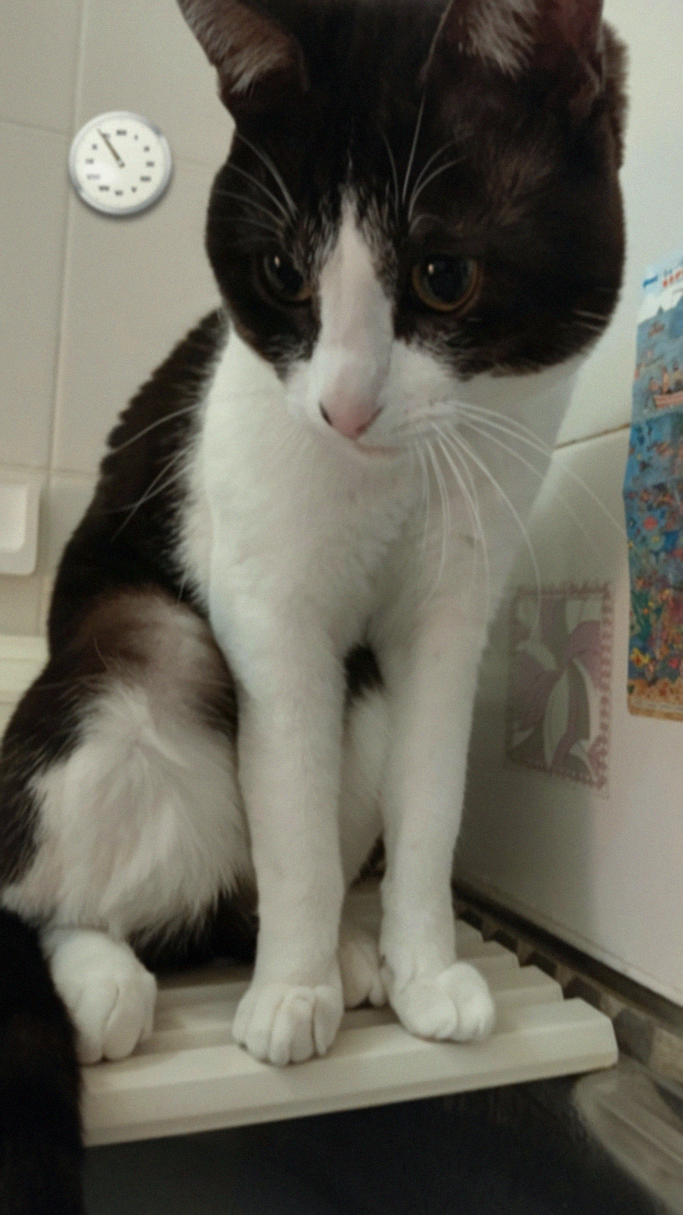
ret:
{"hour": 10, "minute": 54}
